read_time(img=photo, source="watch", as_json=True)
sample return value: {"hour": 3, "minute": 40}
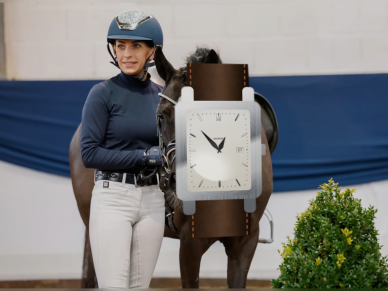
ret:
{"hour": 12, "minute": 53}
